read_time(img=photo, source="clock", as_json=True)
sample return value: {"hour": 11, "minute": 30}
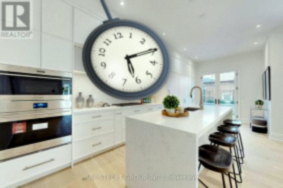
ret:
{"hour": 6, "minute": 15}
